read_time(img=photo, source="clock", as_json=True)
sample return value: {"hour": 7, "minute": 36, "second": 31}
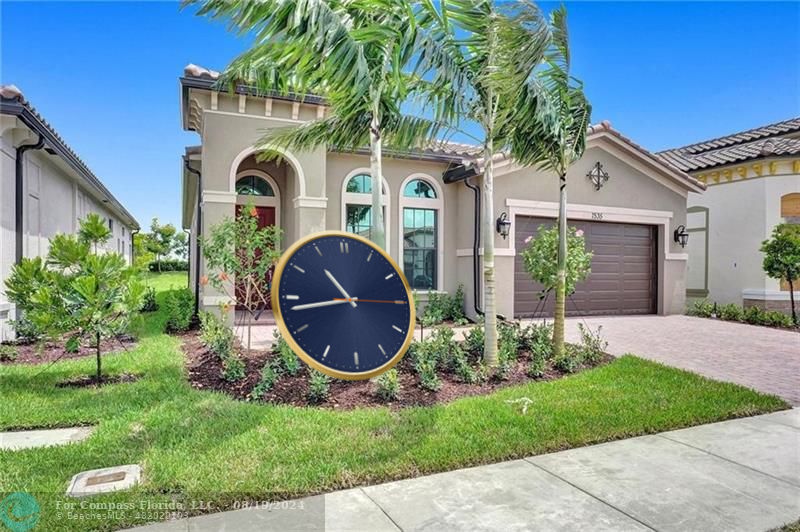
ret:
{"hour": 10, "minute": 43, "second": 15}
